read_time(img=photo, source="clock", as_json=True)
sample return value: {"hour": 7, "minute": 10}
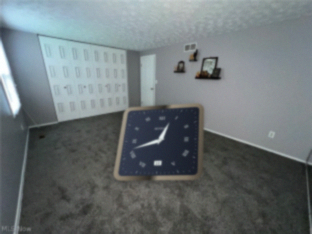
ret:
{"hour": 12, "minute": 42}
